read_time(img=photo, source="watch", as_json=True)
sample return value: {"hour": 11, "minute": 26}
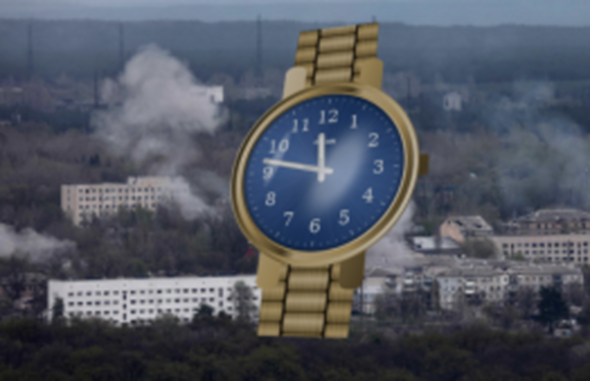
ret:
{"hour": 11, "minute": 47}
